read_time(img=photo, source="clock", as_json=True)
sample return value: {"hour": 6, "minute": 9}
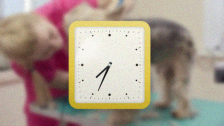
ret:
{"hour": 7, "minute": 34}
